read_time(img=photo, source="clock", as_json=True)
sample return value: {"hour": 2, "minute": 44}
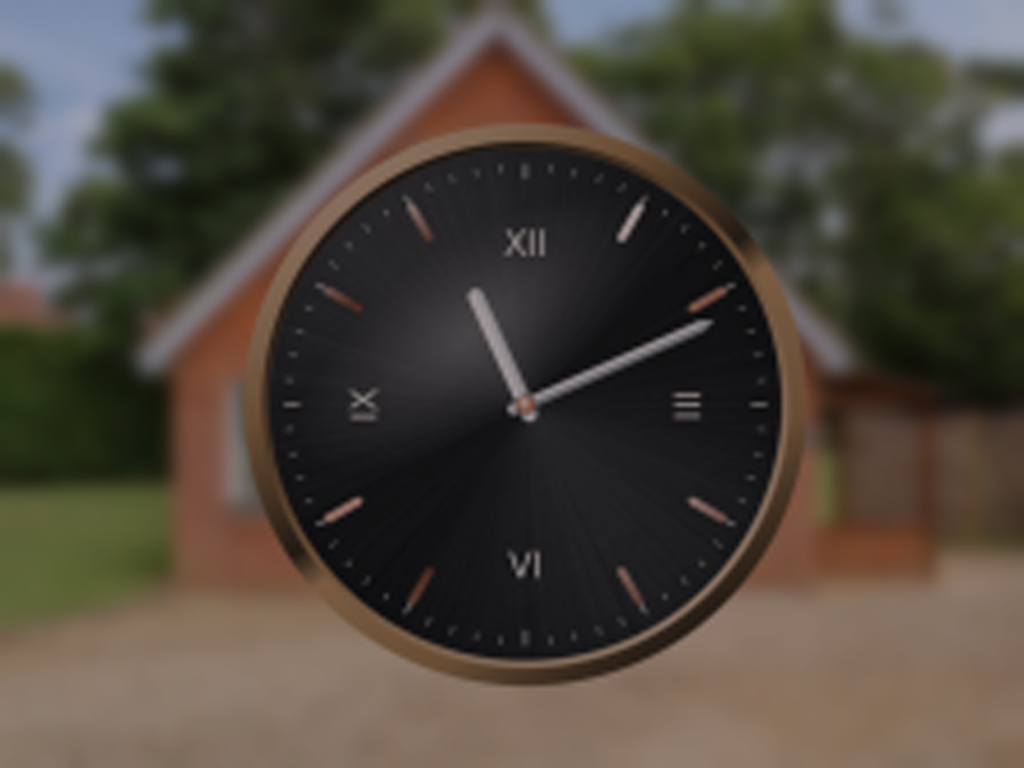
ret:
{"hour": 11, "minute": 11}
